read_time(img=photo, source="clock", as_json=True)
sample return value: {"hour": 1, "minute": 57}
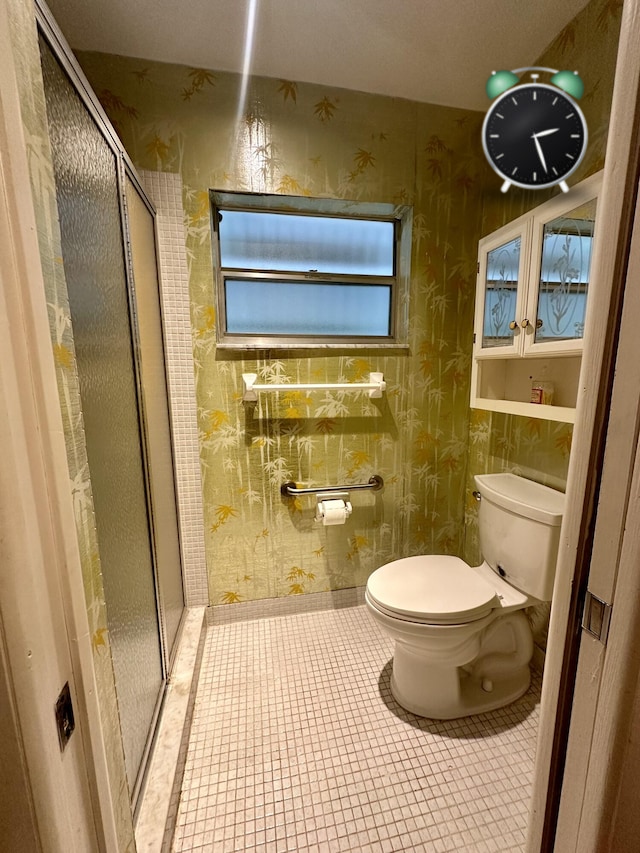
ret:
{"hour": 2, "minute": 27}
